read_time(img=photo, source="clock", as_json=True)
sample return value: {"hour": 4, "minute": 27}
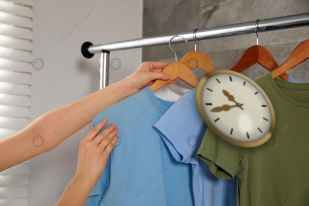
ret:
{"hour": 10, "minute": 43}
